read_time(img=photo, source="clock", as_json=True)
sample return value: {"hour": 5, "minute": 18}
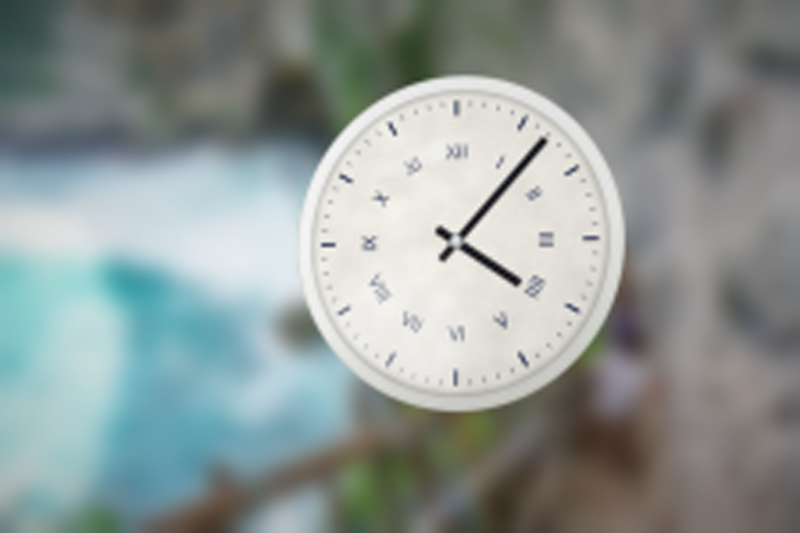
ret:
{"hour": 4, "minute": 7}
